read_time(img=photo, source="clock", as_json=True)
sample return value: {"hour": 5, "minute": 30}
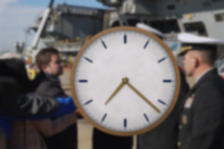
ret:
{"hour": 7, "minute": 22}
